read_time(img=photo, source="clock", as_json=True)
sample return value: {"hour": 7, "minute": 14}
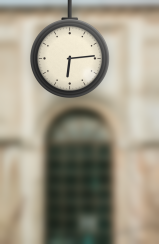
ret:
{"hour": 6, "minute": 14}
